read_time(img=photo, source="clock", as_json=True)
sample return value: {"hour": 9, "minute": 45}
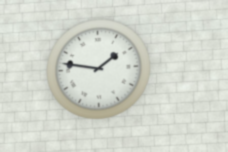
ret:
{"hour": 1, "minute": 47}
